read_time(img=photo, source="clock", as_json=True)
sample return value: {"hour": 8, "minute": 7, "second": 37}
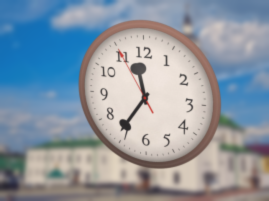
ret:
{"hour": 11, "minute": 35, "second": 55}
